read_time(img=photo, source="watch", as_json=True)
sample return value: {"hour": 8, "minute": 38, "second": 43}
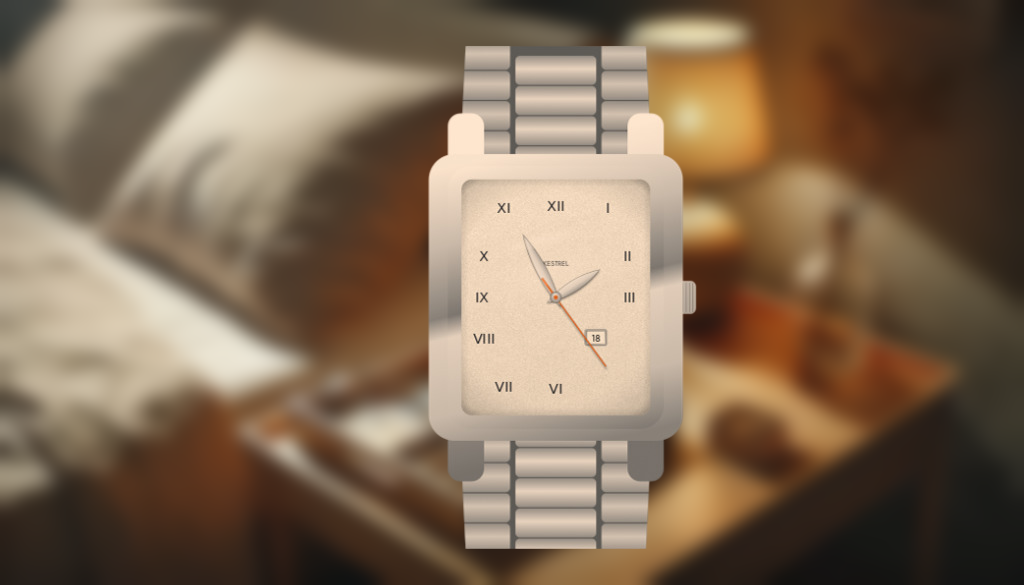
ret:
{"hour": 1, "minute": 55, "second": 24}
